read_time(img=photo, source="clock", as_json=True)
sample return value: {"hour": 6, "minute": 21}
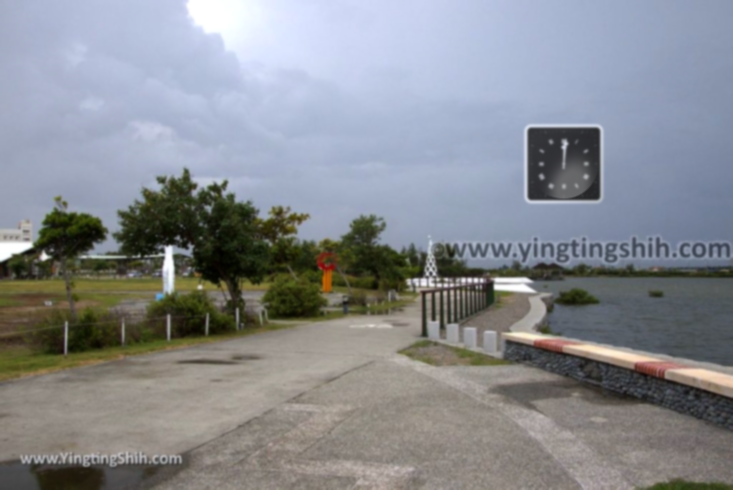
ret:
{"hour": 12, "minute": 1}
